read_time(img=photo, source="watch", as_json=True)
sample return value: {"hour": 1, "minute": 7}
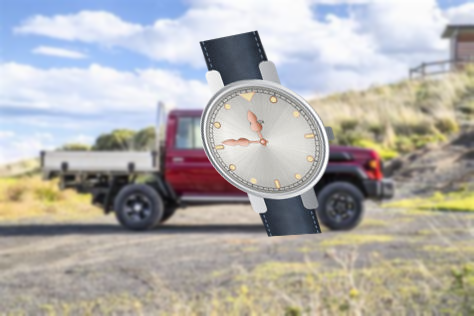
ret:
{"hour": 11, "minute": 46}
